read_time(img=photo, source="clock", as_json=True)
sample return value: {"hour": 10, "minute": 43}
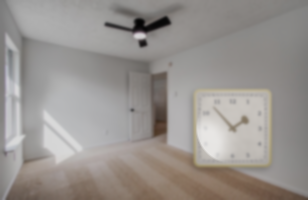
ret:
{"hour": 1, "minute": 53}
